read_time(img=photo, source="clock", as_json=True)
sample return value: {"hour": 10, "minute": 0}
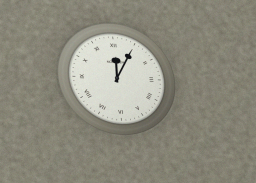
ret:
{"hour": 12, "minute": 5}
